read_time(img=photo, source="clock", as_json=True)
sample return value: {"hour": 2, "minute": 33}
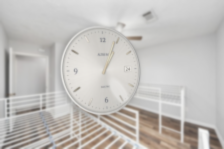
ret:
{"hour": 1, "minute": 4}
